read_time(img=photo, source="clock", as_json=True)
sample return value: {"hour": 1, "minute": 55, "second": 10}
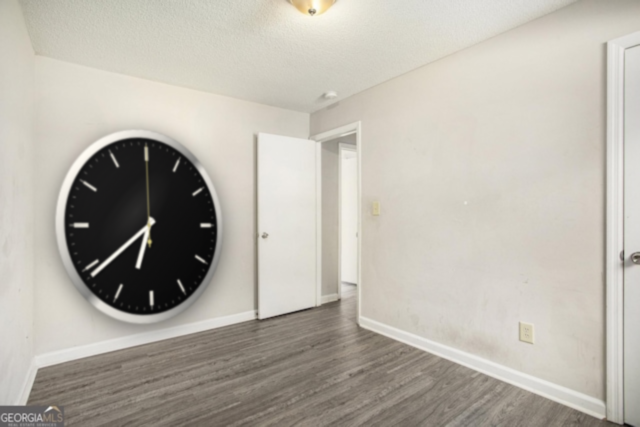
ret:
{"hour": 6, "minute": 39, "second": 0}
